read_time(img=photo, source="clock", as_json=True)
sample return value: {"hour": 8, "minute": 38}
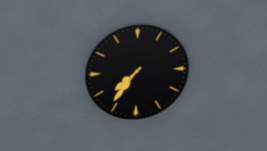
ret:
{"hour": 7, "minute": 36}
